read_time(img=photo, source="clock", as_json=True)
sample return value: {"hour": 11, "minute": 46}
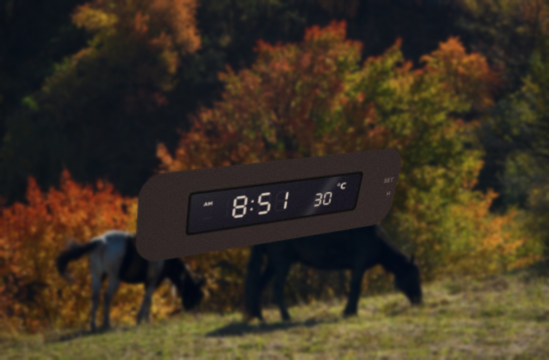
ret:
{"hour": 8, "minute": 51}
